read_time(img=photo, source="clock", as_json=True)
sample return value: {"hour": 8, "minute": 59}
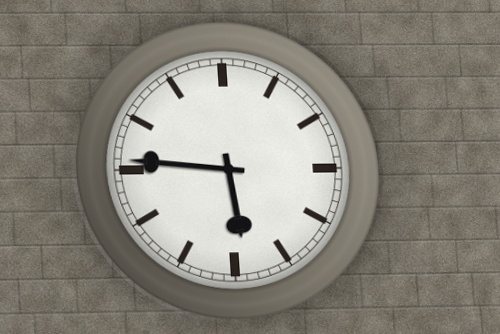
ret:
{"hour": 5, "minute": 46}
